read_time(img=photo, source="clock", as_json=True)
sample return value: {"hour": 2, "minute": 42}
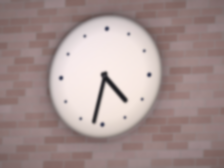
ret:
{"hour": 4, "minute": 32}
